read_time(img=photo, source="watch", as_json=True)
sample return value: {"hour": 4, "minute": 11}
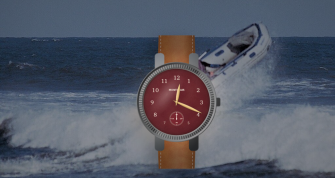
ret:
{"hour": 12, "minute": 19}
